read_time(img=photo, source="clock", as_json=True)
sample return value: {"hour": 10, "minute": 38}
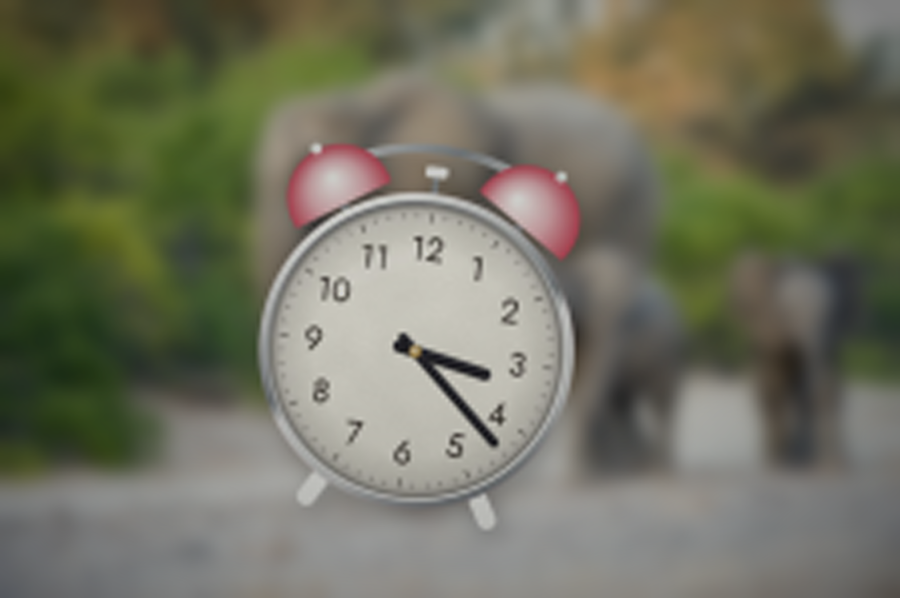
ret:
{"hour": 3, "minute": 22}
